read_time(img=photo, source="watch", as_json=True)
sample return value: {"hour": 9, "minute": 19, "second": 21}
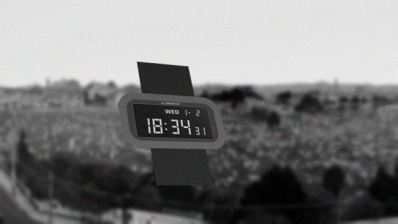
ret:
{"hour": 18, "minute": 34, "second": 31}
